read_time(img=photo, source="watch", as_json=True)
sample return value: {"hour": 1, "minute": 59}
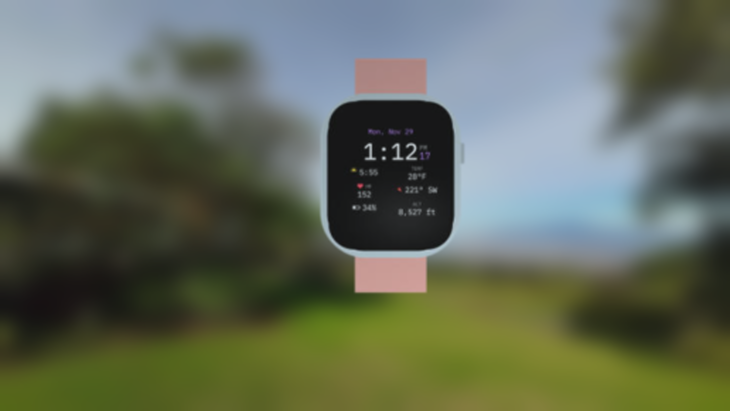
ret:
{"hour": 1, "minute": 12}
